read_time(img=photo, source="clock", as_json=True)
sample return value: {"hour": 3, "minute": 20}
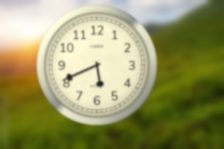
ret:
{"hour": 5, "minute": 41}
